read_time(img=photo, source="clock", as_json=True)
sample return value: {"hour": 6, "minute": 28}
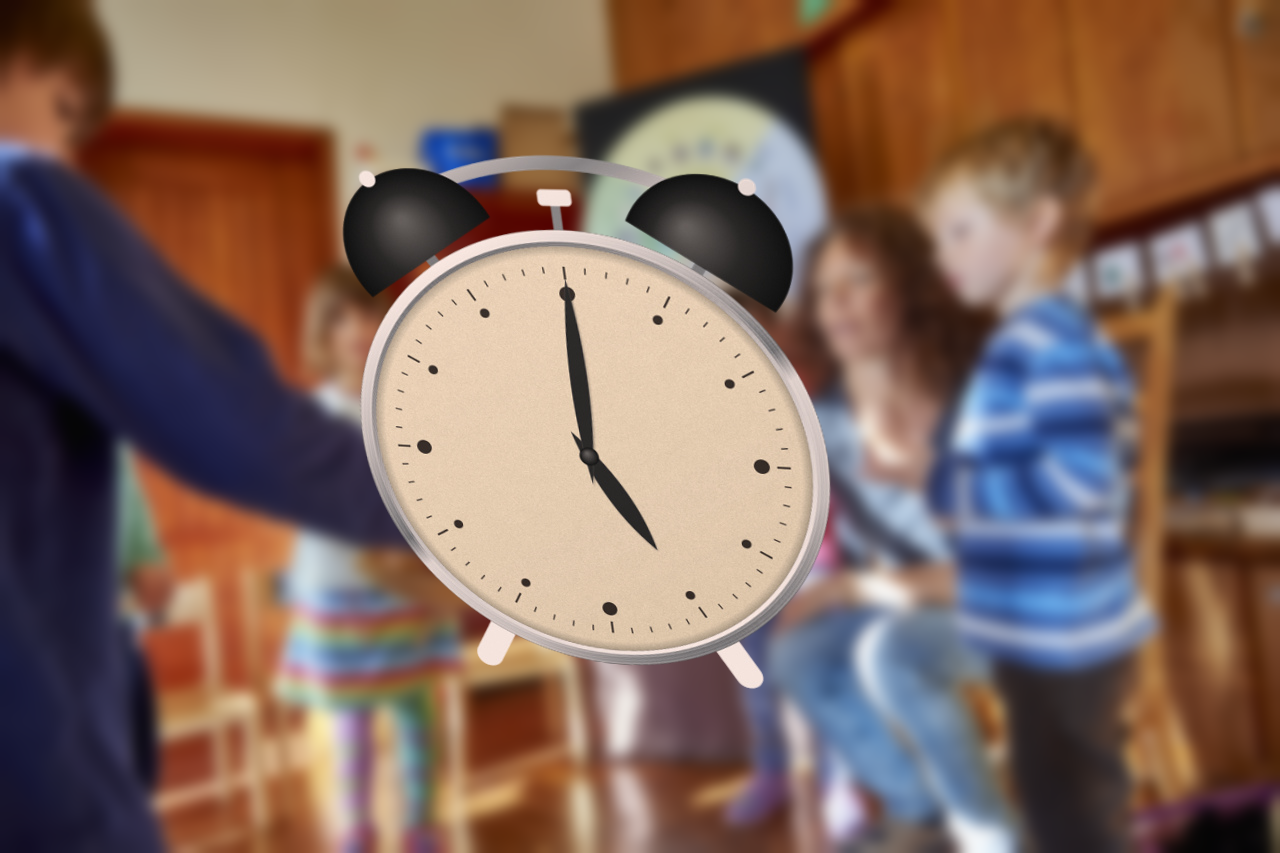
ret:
{"hour": 5, "minute": 0}
